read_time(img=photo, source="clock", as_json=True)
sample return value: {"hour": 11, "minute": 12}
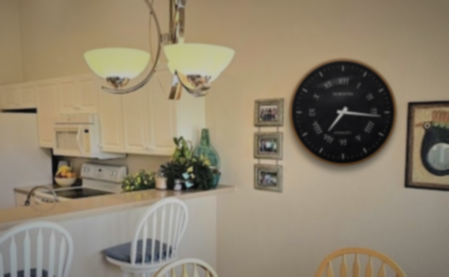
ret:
{"hour": 7, "minute": 16}
